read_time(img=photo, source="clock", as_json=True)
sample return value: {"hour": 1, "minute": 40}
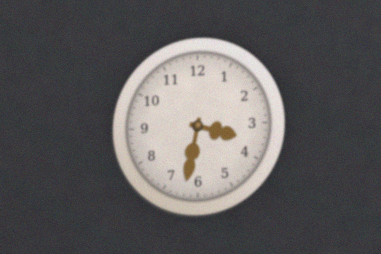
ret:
{"hour": 3, "minute": 32}
